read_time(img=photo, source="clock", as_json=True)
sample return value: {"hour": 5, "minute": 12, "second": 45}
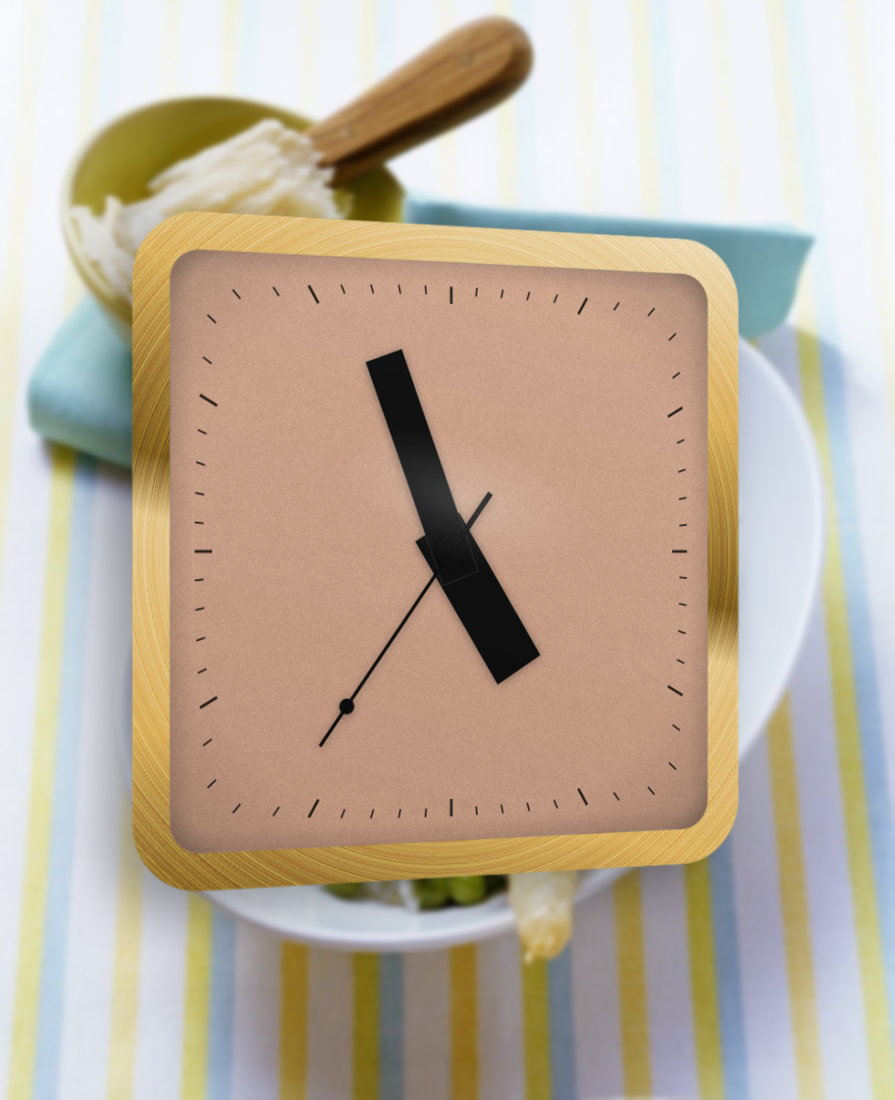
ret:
{"hour": 4, "minute": 56, "second": 36}
